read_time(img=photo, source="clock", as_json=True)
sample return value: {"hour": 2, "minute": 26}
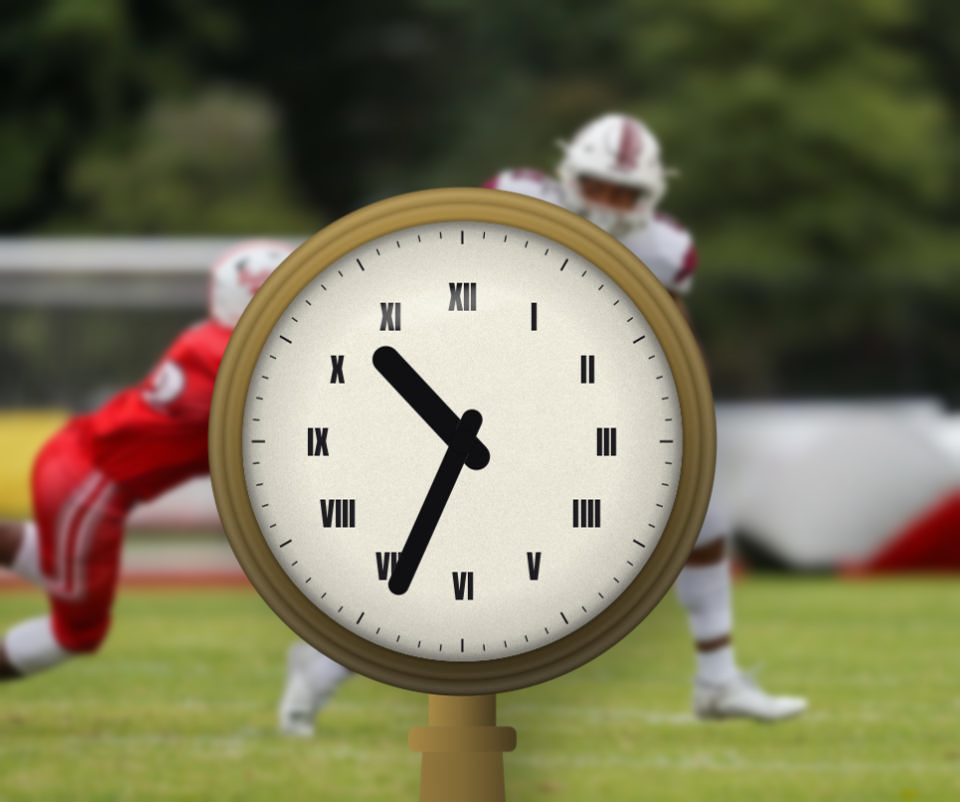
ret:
{"hour": 10, "minute": 34}
